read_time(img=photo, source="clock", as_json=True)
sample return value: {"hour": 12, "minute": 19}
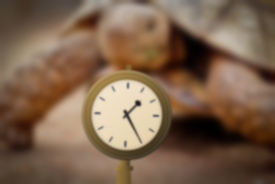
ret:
{"hour": 1, "minute": 25}
